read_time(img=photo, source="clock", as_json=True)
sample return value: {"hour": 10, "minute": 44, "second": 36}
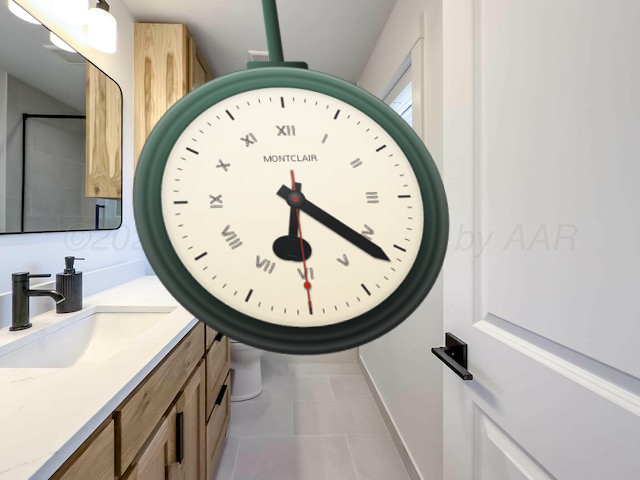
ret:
{"hour": 6, "minute": 21, "second": 30}
